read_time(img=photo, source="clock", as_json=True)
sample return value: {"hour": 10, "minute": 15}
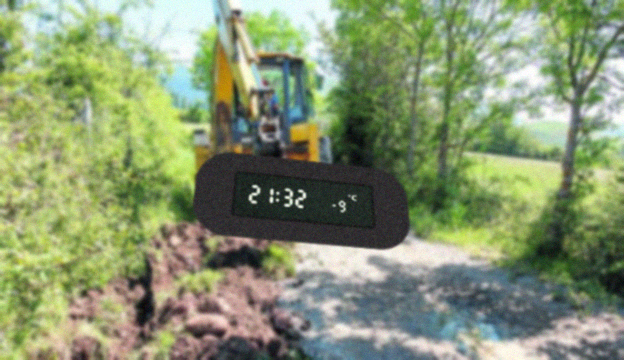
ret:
{"hour": 21, "minute": 32}
